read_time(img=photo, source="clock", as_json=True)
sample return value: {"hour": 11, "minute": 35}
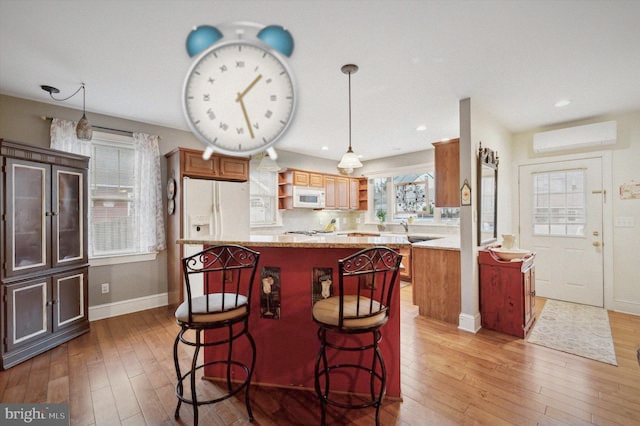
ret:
{"hour": 1, "minute": 27}
